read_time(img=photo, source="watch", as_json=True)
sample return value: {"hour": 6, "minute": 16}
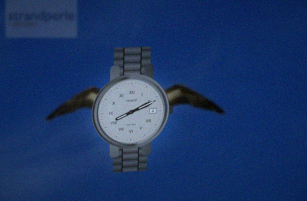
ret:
{"hour": 8, "minute": 11}
